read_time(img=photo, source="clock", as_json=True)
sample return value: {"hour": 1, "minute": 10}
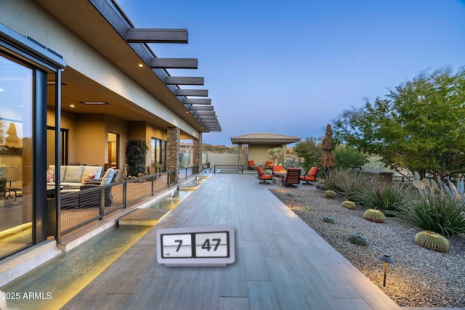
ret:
{"hour": 7, "minute": 47}
